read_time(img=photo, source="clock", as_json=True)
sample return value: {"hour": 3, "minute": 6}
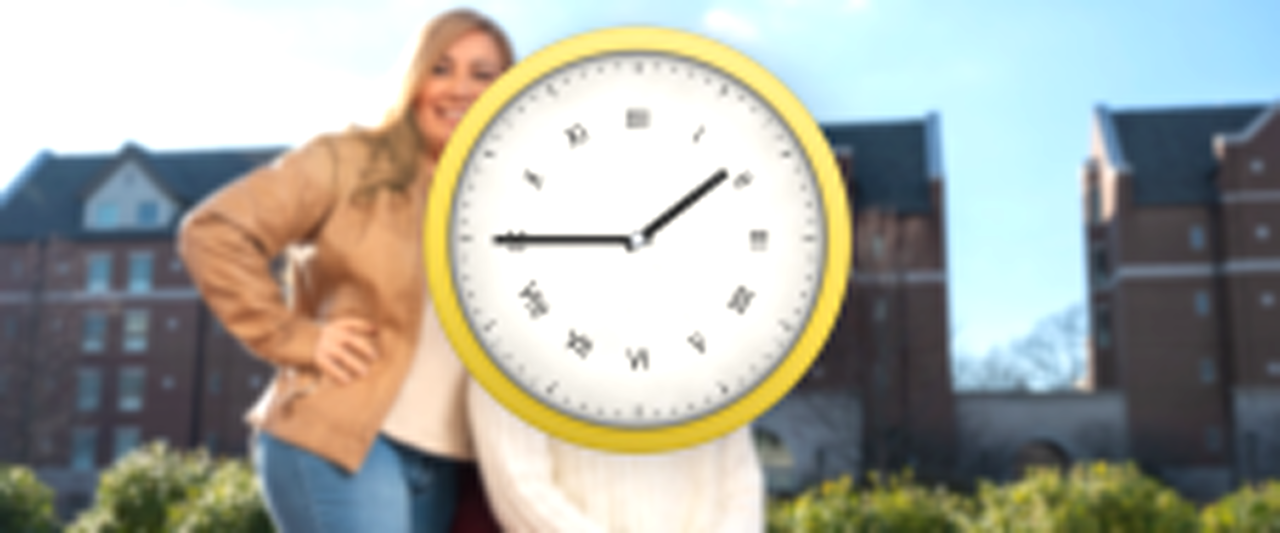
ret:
{"hour": 1, "minute": 45}
